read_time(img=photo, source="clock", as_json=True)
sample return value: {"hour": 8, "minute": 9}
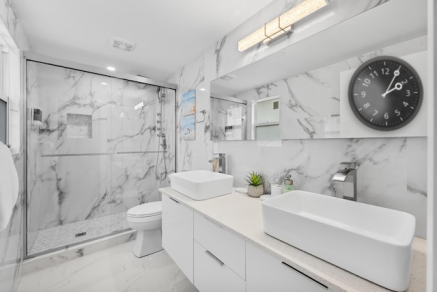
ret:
{"hour": 2, "minute": 5}
